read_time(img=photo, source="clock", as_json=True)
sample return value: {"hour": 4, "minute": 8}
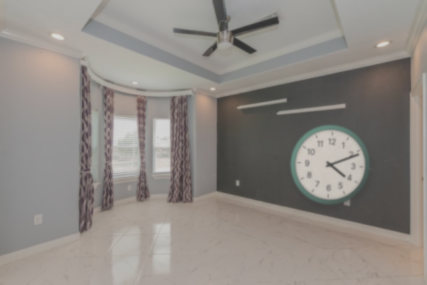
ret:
{"hour": 4, "minute": 11}
